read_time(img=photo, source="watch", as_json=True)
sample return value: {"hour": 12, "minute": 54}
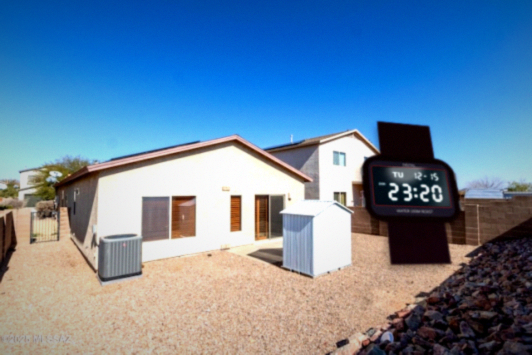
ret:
{"hour": 23, "minute": 20}
